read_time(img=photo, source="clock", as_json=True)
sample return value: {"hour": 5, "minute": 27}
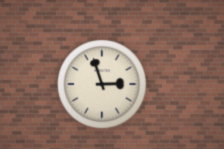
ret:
{"hour": 2, "minute": 57}
